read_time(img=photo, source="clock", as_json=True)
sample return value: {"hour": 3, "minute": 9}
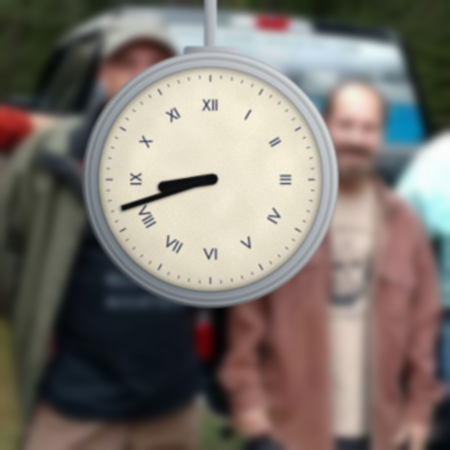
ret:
{"hour": 8, "minute": 42}
